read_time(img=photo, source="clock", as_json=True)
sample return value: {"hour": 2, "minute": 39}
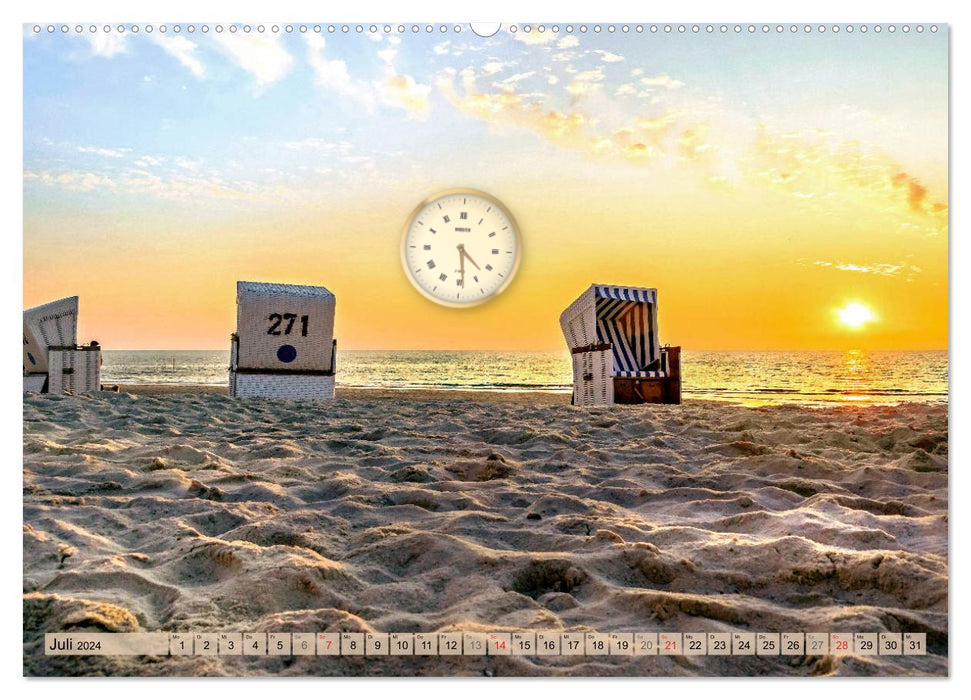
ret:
{"hour": 4, "minute": 29}
